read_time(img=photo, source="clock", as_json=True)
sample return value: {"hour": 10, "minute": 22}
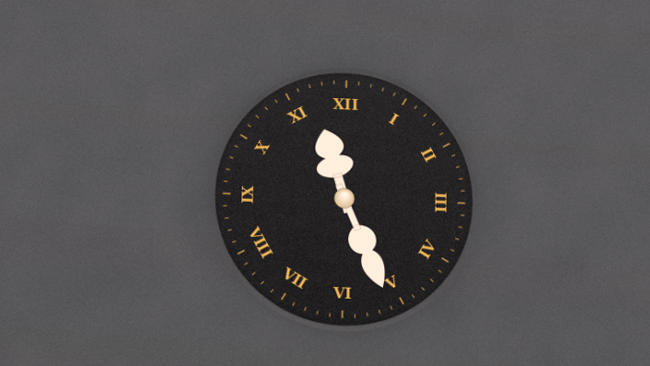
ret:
{"hour": 11, "minute": 26}
